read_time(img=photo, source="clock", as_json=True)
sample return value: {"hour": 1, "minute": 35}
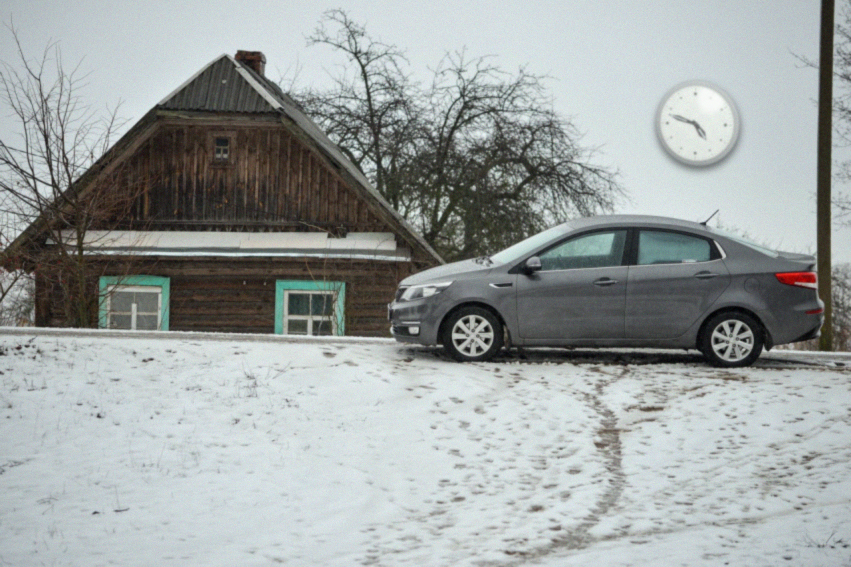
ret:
{"hour": 4, "minute": 48}
